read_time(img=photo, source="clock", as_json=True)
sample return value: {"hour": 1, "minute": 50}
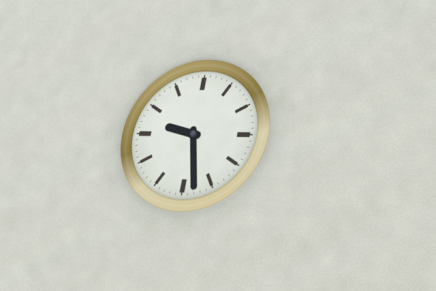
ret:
{"hour": 9, "minute": 28}
